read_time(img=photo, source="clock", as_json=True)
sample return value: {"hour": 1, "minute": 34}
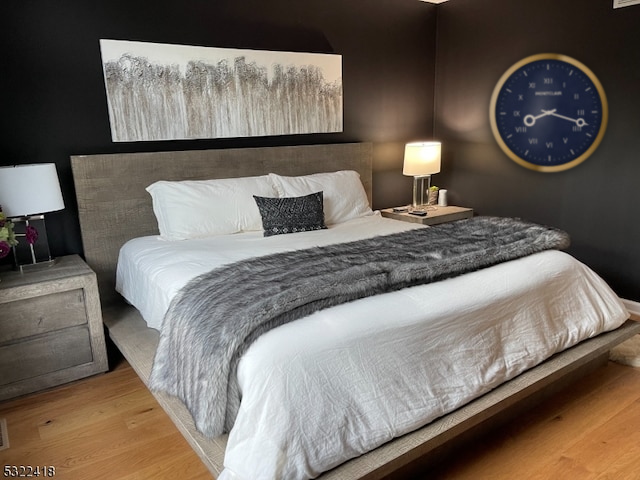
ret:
{"hour": 8, "minute": 18}
